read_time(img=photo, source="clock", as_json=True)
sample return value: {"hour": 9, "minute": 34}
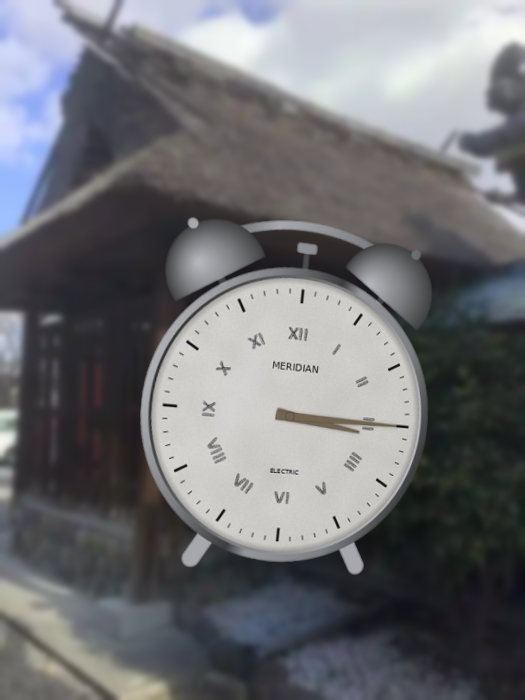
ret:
{"hour": 3, "minute": 15}
